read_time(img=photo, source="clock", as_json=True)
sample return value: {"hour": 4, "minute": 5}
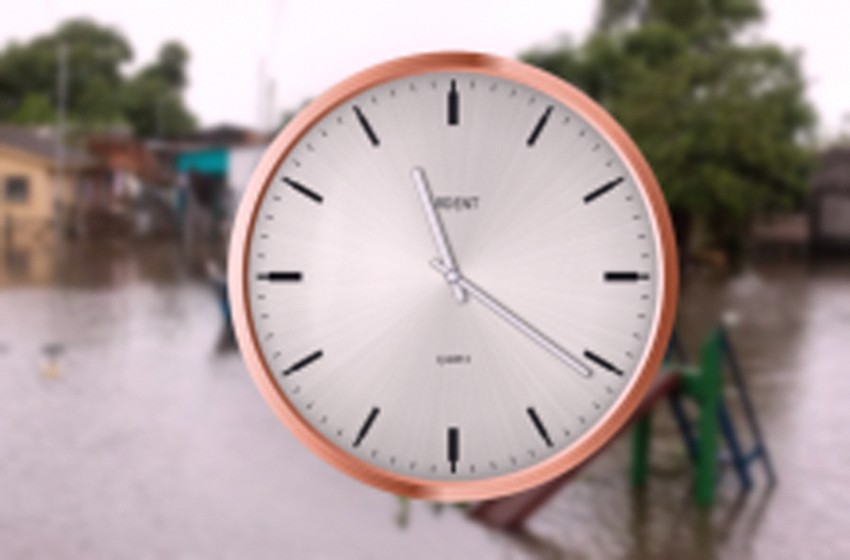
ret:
{"hour": 11, "minute": 21}
